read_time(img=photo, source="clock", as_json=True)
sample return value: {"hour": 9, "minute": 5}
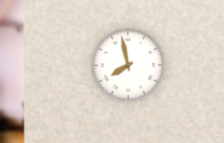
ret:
{"hour": 7, "minute": 58}
